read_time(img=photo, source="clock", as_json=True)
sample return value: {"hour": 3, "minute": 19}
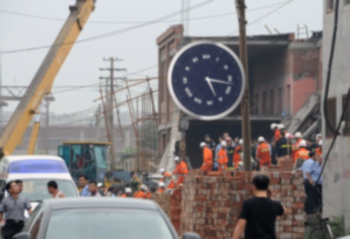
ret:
{"hour": 5, "minute": 17}
